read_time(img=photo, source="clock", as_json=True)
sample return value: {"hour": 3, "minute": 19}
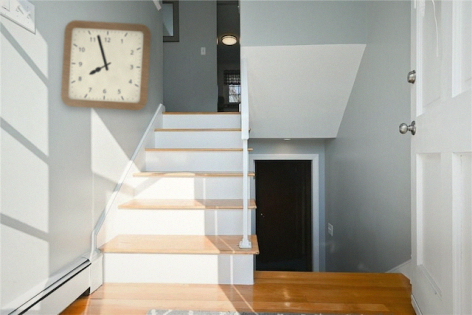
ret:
{"hour": 7, "minute": 57}
